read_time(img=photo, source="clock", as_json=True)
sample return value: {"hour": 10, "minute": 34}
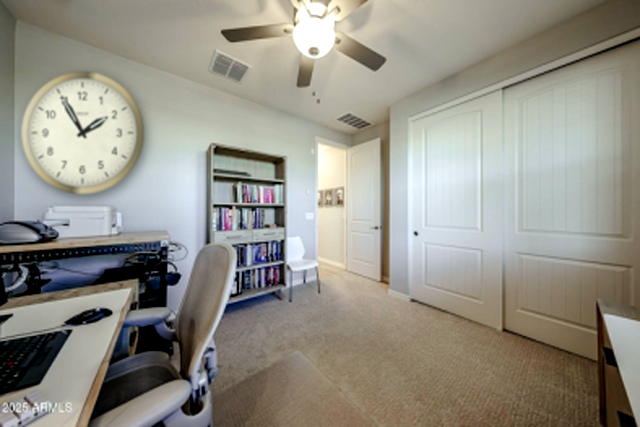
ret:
{"hour": 1, "minute": 55}
